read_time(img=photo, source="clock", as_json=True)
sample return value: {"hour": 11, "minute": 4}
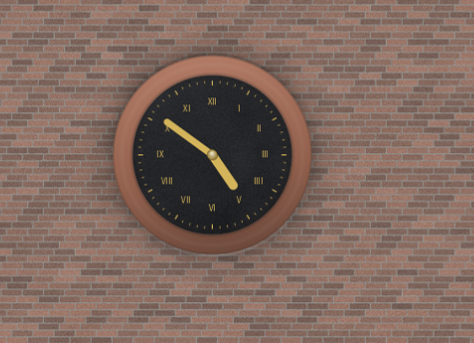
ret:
{"hour": 4, "minute": 51}
